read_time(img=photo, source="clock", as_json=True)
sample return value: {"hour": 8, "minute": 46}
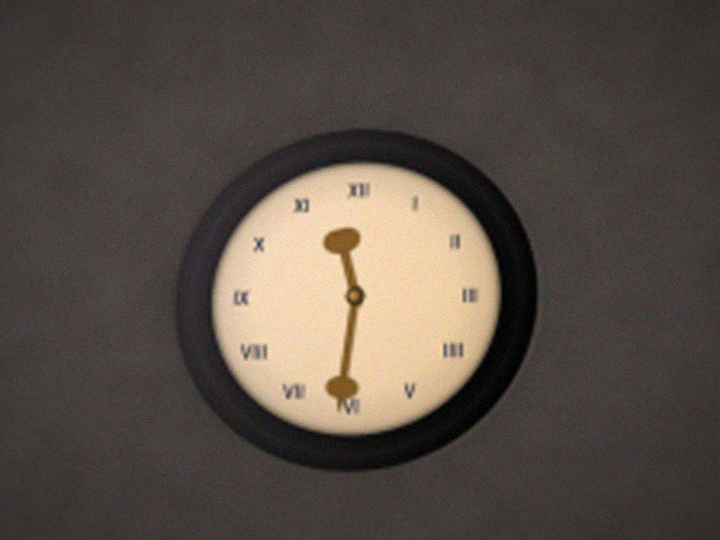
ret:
{"hour": 11, "minute": 31}
